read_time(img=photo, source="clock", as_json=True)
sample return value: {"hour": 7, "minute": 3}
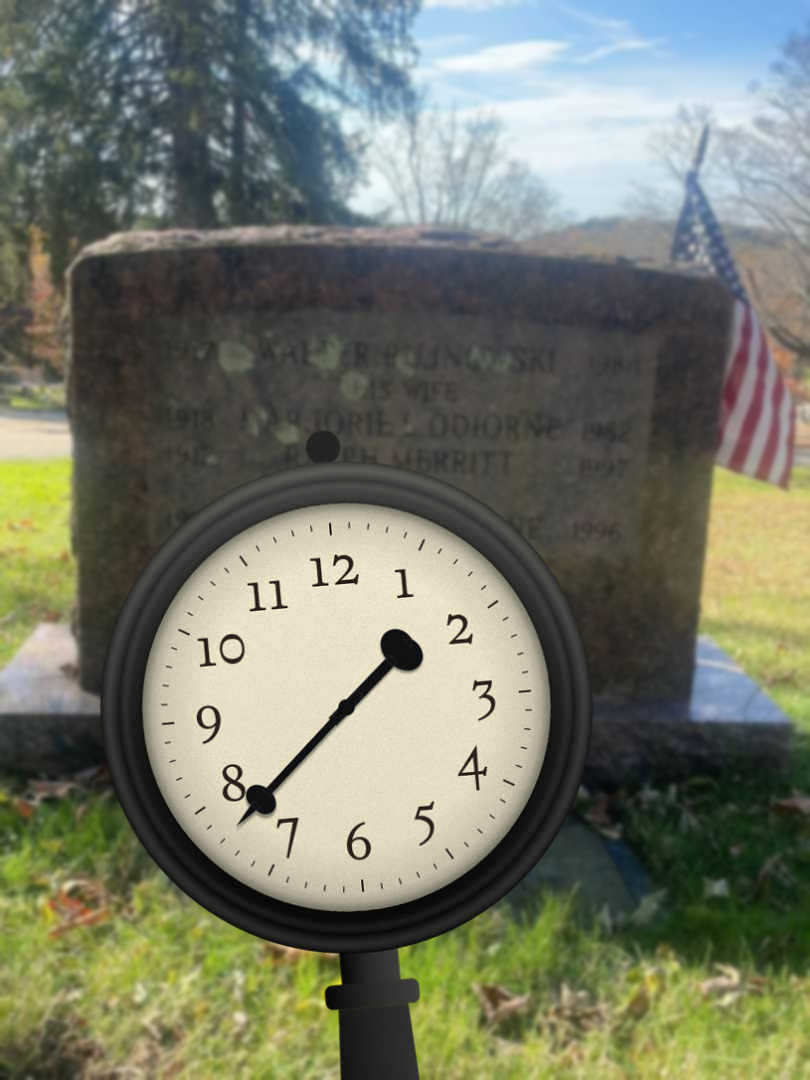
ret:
{"hour": 1, "minute": 38}
